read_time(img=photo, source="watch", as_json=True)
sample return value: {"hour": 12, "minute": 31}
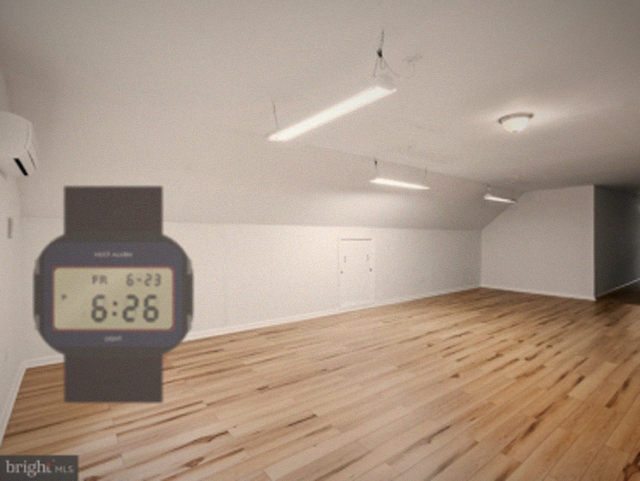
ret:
{"hour": 6, "minute": 26}
